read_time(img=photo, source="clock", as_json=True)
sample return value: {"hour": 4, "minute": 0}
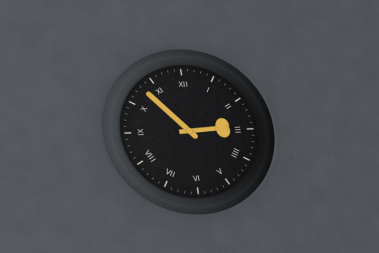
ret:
{"hour": 2, "minute": 53}
